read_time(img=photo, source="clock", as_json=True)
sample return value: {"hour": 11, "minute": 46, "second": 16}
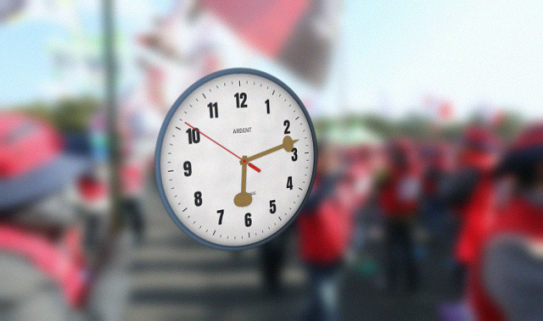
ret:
{"hour": 6, "minute": 12, "second": 51}
